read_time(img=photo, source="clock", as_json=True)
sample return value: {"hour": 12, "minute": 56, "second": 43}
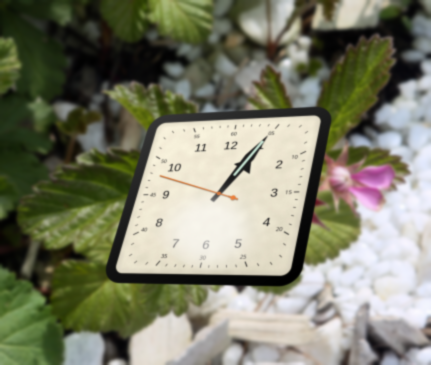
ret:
{"hour": 1, "minute": 4, "second": 48}
